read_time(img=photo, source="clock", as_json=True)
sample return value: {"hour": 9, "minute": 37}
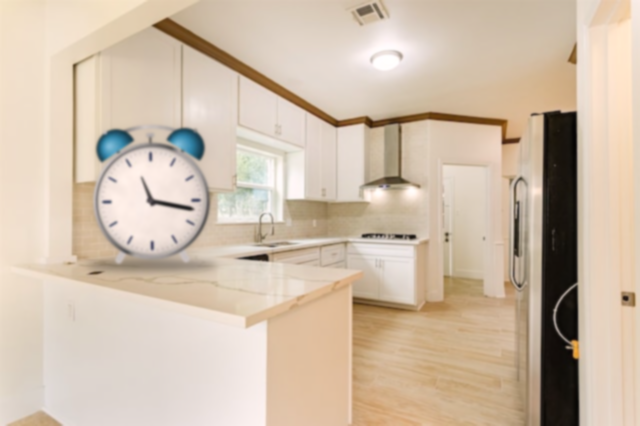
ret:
{"hour": 11, "minute": 17}
